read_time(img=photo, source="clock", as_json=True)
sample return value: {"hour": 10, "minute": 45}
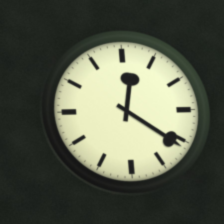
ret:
{"hour": 12, "minute": 21}
